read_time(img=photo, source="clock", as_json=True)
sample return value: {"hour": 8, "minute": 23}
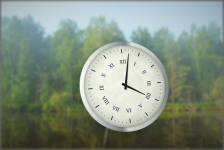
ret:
{"hour": 4, "minute": 2}
